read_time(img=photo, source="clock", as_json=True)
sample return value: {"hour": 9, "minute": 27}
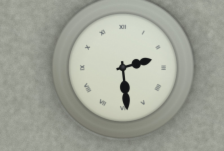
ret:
{"hour": 2, "minute": 29}
